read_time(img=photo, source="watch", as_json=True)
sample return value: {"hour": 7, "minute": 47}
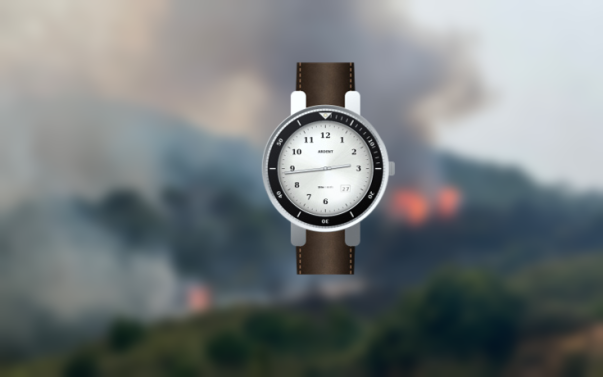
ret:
{"hour": 2, "minute": 44}
